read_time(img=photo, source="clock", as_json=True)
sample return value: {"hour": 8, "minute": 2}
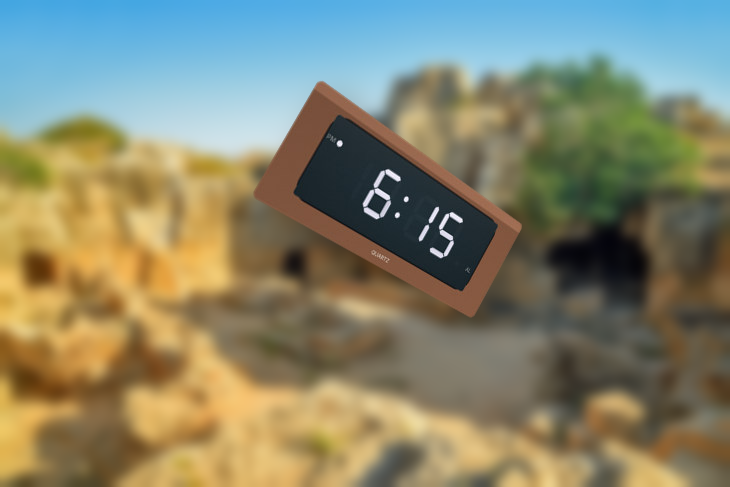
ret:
{"hour": 6, "minute": 15}
